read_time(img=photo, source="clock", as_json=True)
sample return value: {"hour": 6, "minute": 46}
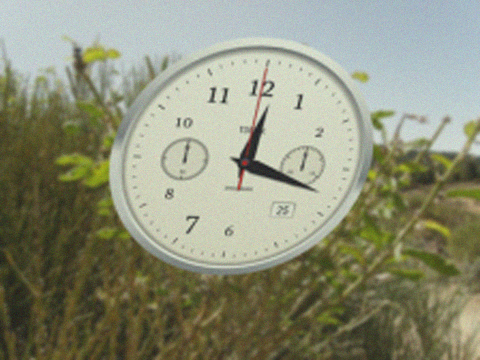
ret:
{"hour": 12, "minute": 18}
